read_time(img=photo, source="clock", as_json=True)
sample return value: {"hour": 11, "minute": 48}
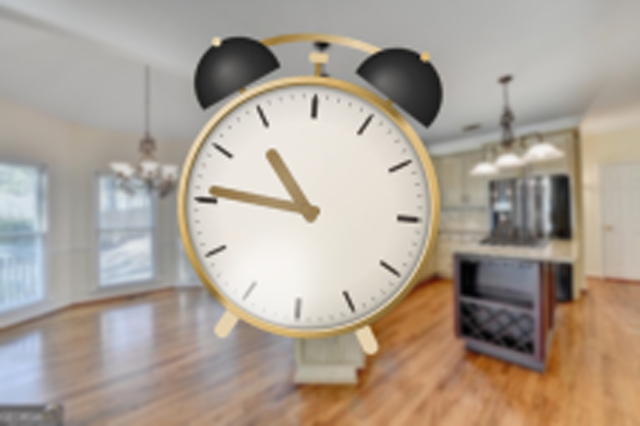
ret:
{"hour": 10, "minute": 46}
